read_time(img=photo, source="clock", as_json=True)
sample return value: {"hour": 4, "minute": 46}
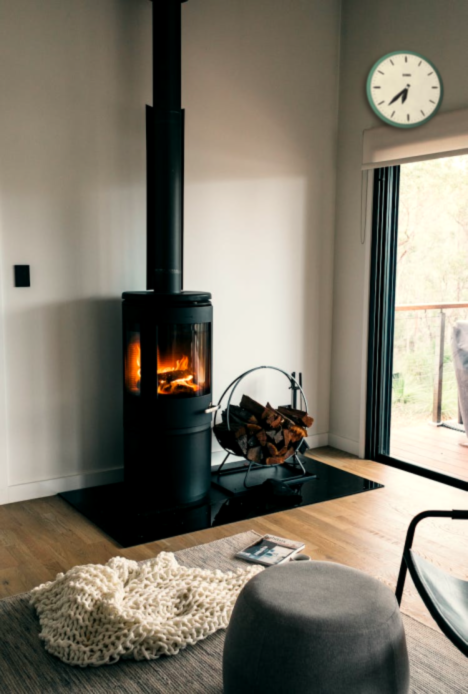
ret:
{"hour": 6, "minute": 38}
